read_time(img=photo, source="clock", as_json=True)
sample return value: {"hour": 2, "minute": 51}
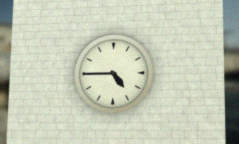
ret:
{"hour": 4, "minute": 45}
